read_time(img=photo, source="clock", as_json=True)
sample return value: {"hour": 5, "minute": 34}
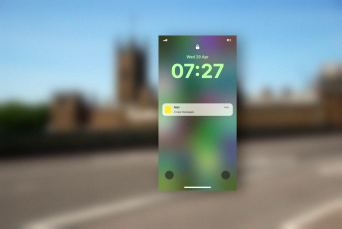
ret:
{"hour": 7, "minute": 27}
